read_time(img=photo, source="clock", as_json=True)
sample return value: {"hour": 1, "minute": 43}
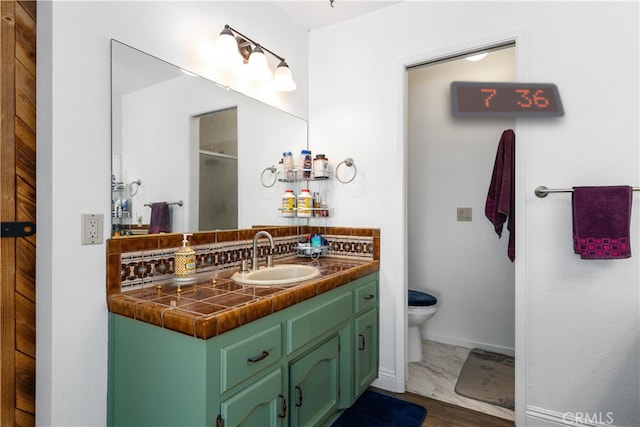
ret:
{"hour": 7, "minute": 36}
